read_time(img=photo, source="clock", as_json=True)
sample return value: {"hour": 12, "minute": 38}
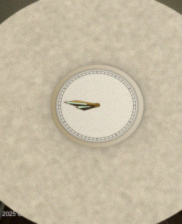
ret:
{"hour": 8, "minute": 46}
